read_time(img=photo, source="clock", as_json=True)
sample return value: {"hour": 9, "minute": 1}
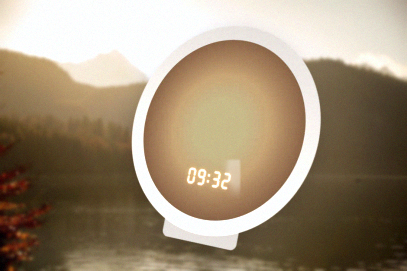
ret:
{"hour": 9, "minute": 32}
